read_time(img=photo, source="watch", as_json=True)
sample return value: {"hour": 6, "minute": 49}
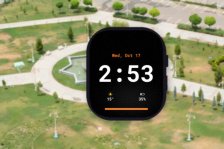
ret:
{"hour": 2, "minute": 53}
